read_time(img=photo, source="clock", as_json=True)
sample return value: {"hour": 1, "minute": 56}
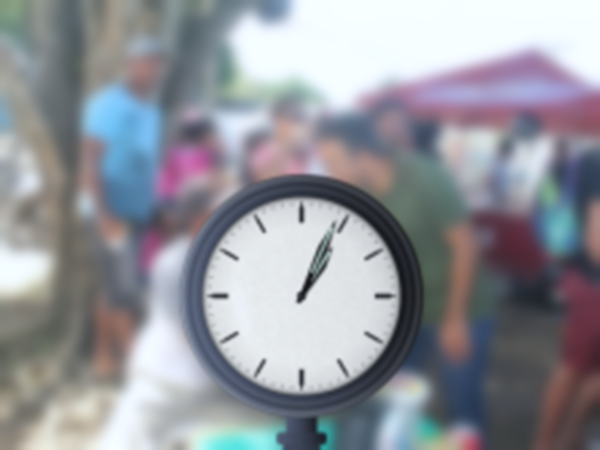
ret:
{"hour": 1, "minute": 4}
